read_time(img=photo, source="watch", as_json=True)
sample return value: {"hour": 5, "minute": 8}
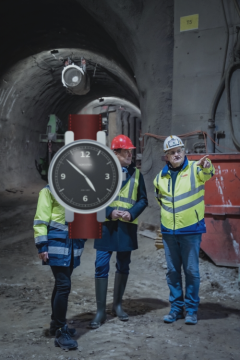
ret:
{"hour": 4, "minute": 52}
